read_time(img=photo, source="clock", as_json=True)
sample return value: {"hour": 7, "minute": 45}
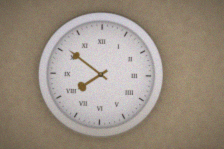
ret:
{"hour": 7, "minute": 51}
